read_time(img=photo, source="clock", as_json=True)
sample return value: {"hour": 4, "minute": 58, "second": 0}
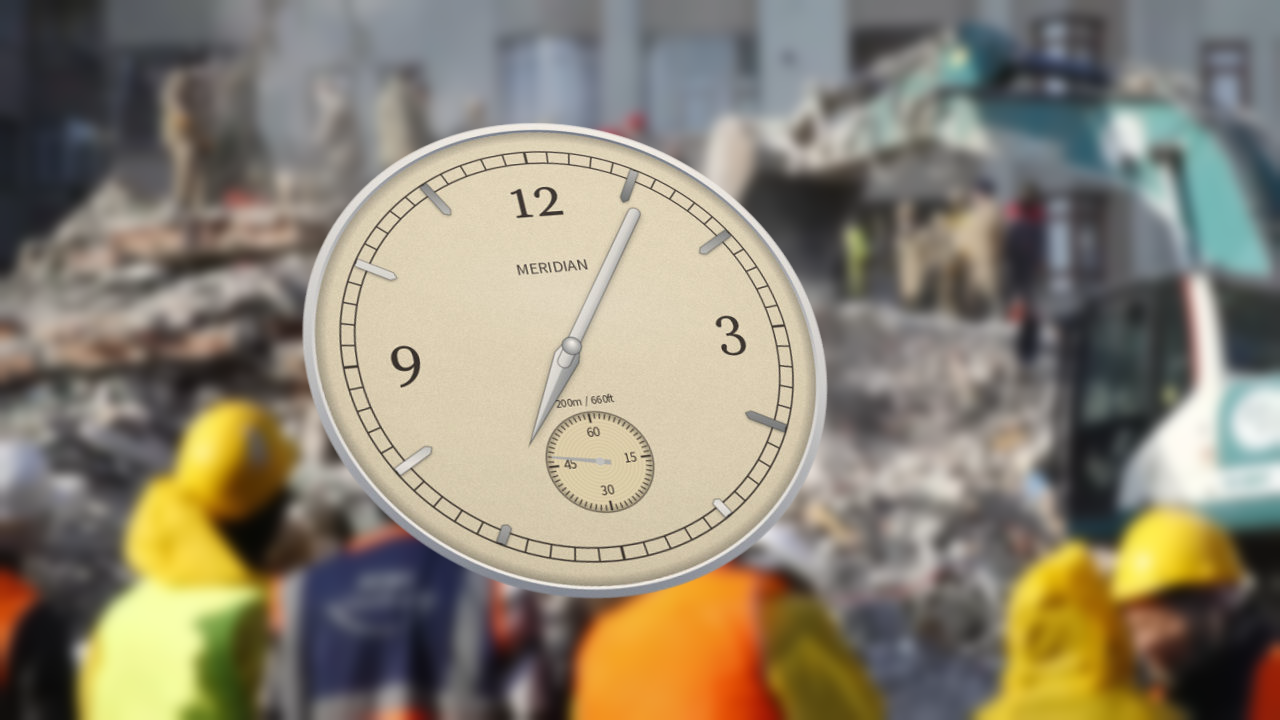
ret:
{"hour": 7, "minute": 5, "second": 47}
